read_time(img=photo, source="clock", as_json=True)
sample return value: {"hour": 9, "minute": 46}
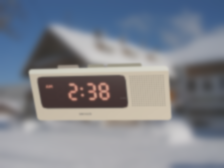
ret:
{"hour": 2, "minute": 38}
